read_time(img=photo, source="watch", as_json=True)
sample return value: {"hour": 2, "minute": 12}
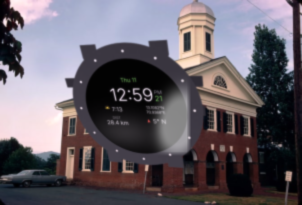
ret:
{"hour": 12, "minute": 59}
